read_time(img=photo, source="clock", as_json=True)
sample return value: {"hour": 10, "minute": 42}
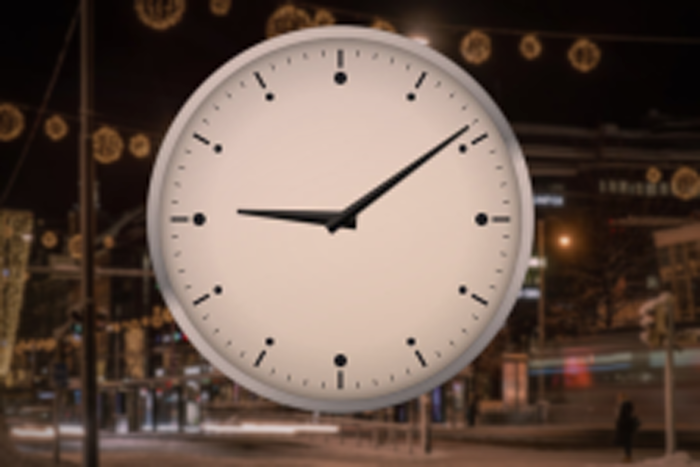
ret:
{"hour": 9, "minute": 9}
